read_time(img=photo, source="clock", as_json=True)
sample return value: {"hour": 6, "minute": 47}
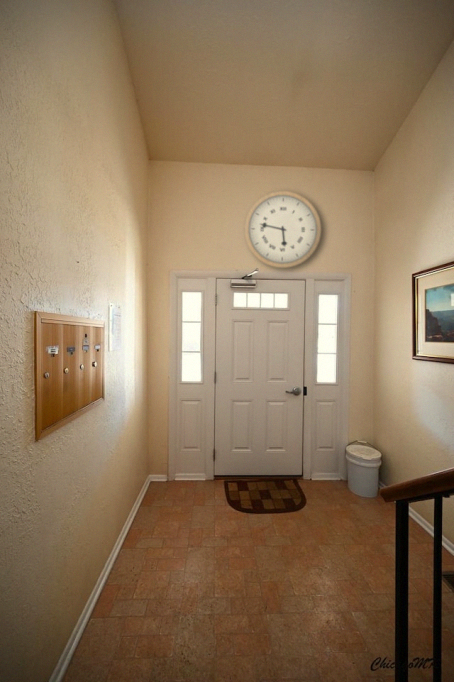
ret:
{"hour": 5, "minute": 47}
